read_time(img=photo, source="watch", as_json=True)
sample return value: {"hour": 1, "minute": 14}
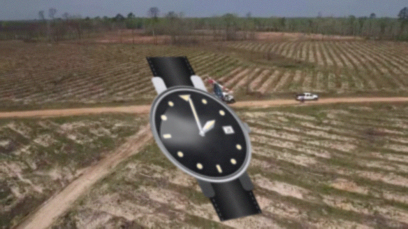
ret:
{"hour": 2, "minute": 1}
